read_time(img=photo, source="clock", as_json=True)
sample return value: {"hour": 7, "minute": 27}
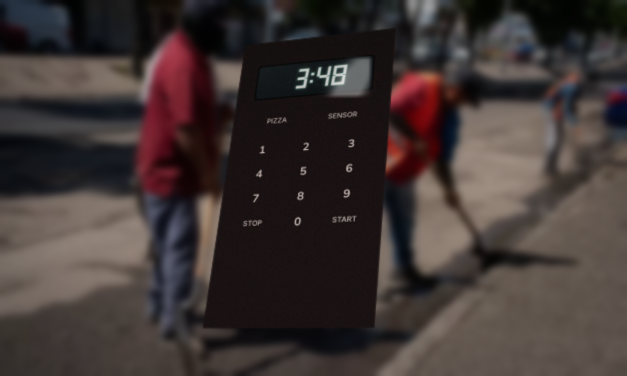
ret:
{"hour": 3, "minute": 48}
